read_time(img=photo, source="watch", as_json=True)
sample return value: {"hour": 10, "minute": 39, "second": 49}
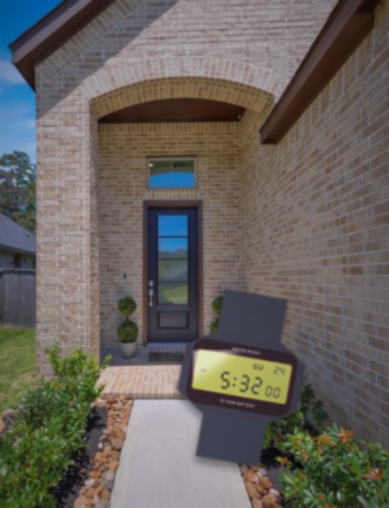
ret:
{"hour": 5, "minute": 32, "second": 0}
